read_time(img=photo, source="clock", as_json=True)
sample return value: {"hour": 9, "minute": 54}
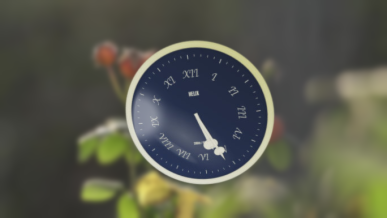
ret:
{"hour": 5, "minute": 26}
